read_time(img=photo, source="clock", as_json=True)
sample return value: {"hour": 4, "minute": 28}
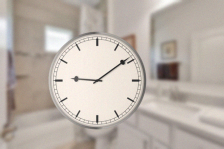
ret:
{"hour": 9, "minute": 9}
